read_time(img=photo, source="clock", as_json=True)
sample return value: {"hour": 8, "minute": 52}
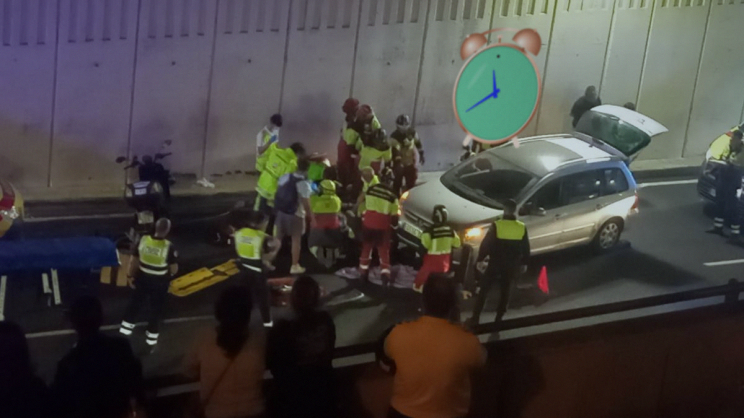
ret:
{"hour": 11, "minute": 40}
